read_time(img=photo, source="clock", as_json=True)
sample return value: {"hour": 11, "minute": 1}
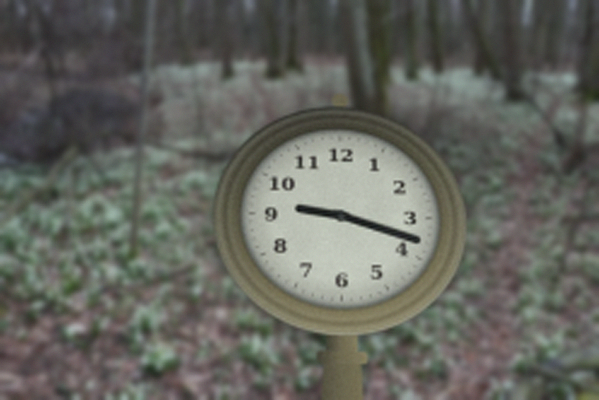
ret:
{"hour": 9, "minute": 18}
